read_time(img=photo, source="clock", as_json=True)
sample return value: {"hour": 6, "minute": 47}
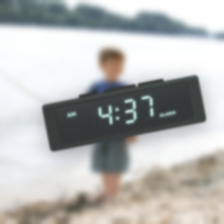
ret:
{"hour": 4, "minute": 37}
